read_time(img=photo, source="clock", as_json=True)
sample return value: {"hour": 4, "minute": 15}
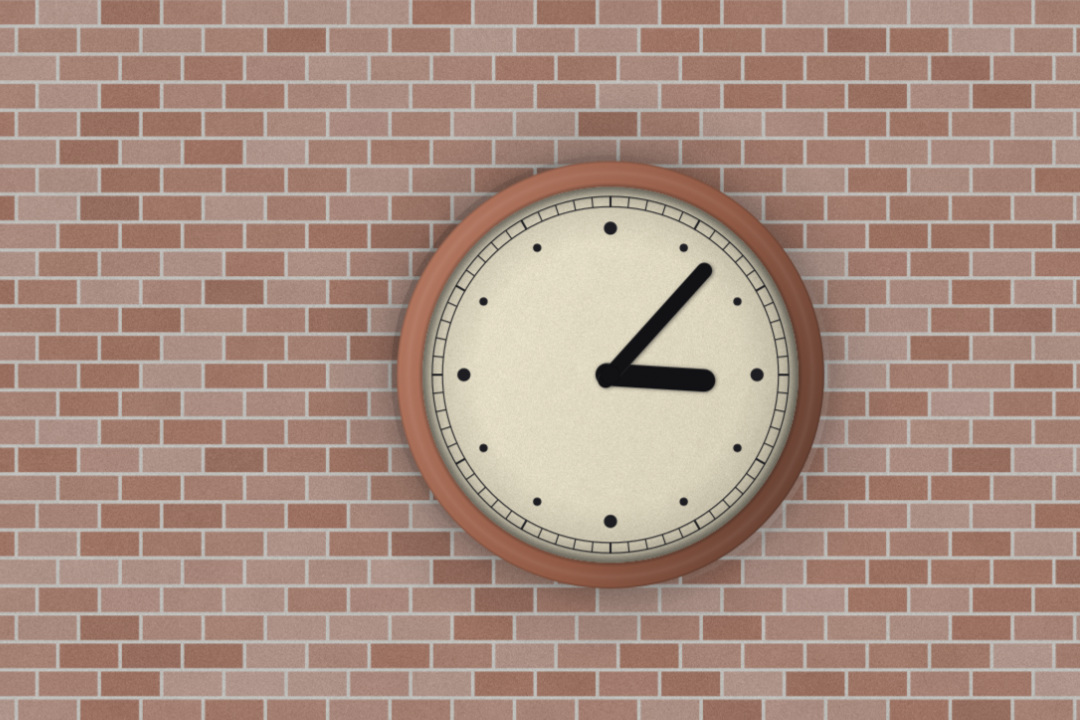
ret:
{"hour": 3, "minute": 7}
